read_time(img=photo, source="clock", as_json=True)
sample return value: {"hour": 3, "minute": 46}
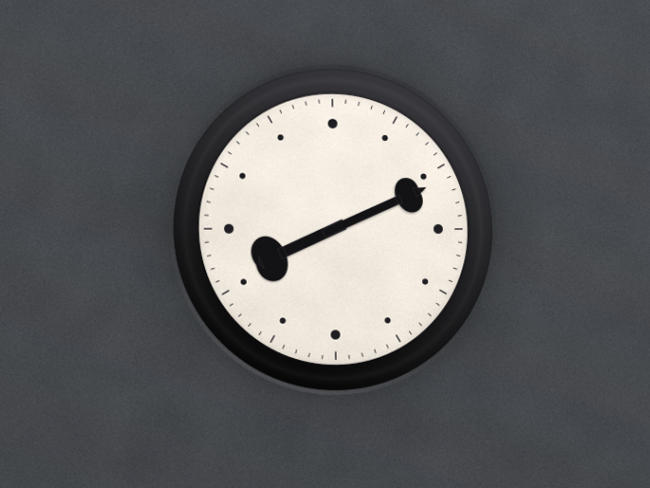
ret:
{"hour": 8, "minute": 11}
